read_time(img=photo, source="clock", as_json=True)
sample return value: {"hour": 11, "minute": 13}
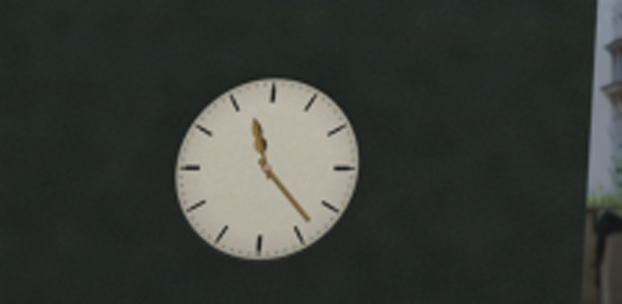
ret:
{"hour": 11, "minute": 23}
